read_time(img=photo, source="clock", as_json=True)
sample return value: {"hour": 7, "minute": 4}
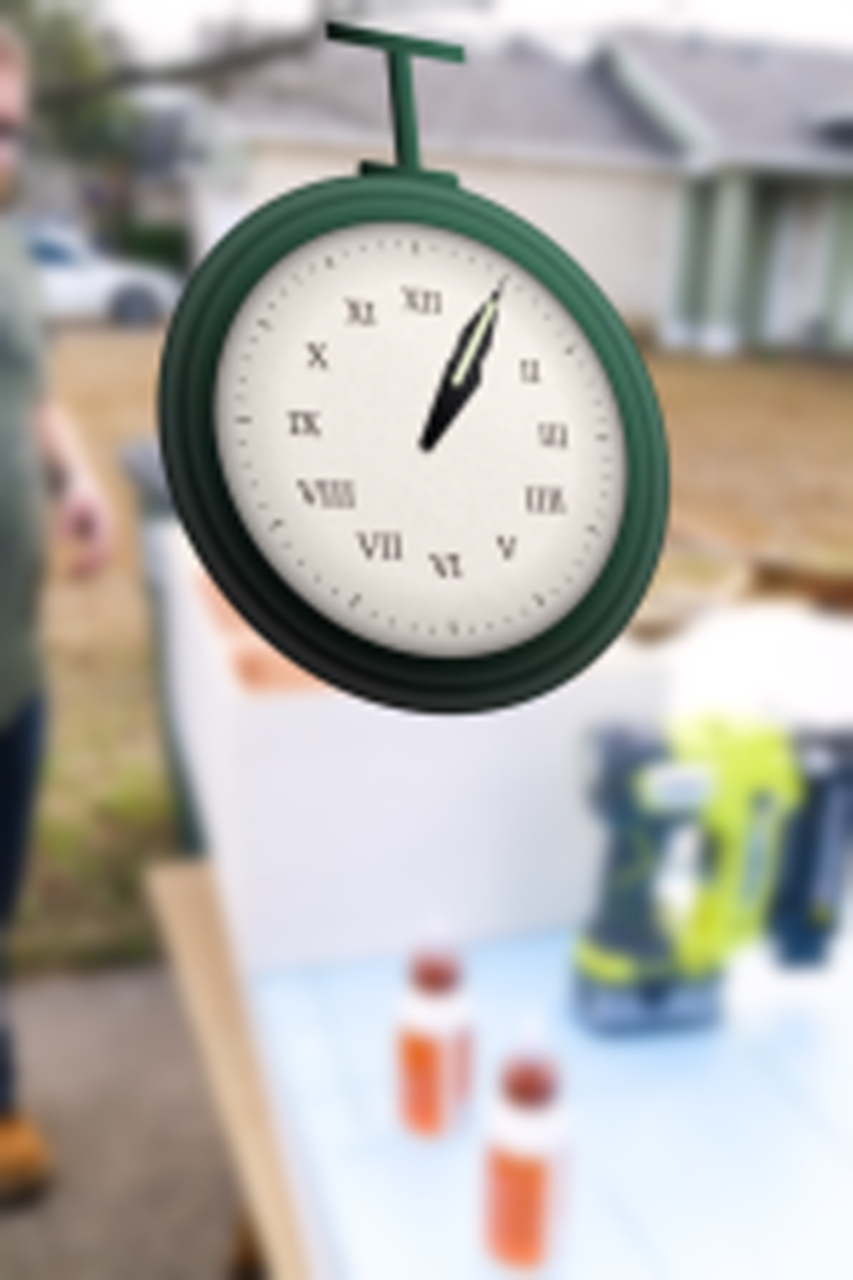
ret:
{"hour": 1, "minute": 5}
